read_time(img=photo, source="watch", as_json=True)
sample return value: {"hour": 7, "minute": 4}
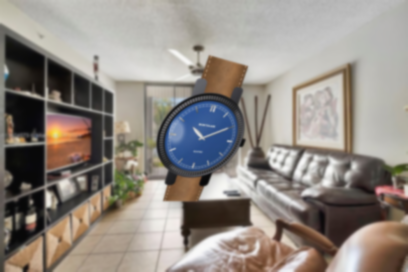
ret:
{"hour": 10, "minute": 10}
